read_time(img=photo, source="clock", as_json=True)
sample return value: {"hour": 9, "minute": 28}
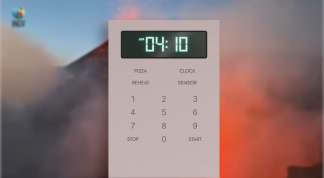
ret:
{"hour": 4, "minute": 10}
